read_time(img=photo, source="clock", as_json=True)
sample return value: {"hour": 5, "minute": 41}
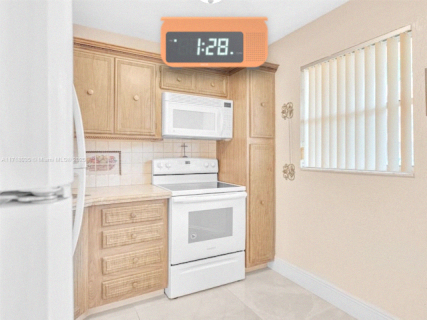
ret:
{"hour": 1, "minute": 28}
